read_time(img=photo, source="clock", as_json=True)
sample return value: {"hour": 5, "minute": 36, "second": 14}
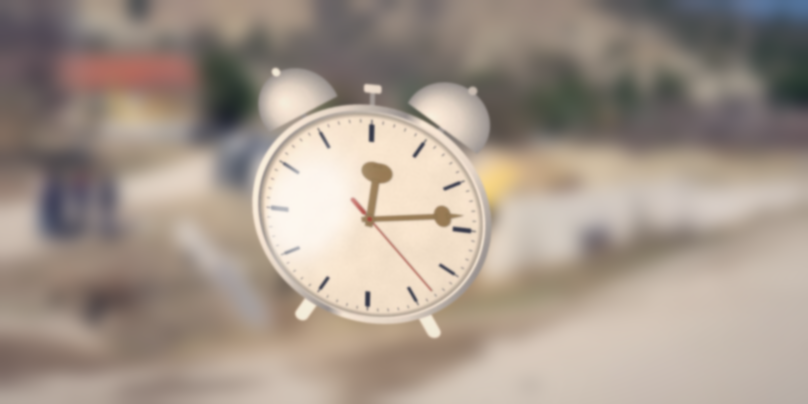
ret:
{"hour": 12, "minute": 13, "second": 23}
